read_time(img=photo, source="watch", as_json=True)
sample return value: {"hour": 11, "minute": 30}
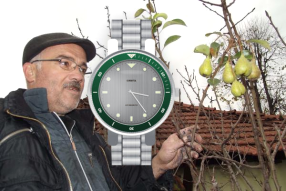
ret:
{"hour": 3, "minute": 24}
